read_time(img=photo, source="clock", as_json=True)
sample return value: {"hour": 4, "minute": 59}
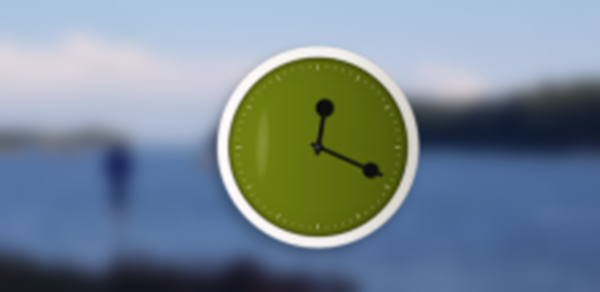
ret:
{"hour": 12, "minute": 19}
